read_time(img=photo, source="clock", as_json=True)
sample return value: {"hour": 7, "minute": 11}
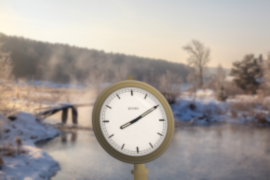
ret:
{"hour": 8, "minute": 10}
